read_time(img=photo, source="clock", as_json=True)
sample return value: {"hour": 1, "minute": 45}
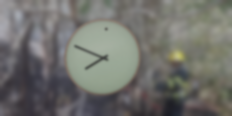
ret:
{"hour": 7, "minute": 48}
